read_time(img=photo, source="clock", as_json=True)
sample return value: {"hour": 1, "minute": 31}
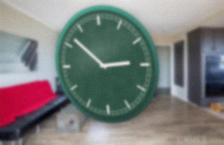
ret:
{"hour": 2, "minute": 52}
